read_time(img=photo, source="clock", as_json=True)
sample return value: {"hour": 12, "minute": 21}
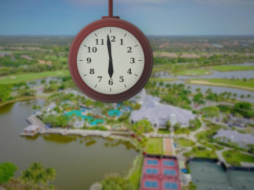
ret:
{"hour": 5, "minute": 59}
